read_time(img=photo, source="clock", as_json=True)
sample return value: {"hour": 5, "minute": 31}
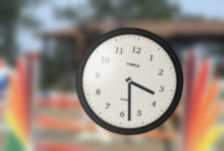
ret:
{"hour": 3, "minute": 28}
